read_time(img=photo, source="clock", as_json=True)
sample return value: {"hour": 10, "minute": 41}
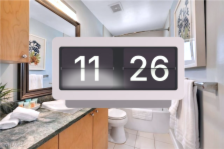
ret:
{"hour": 11, "minute": 26}
